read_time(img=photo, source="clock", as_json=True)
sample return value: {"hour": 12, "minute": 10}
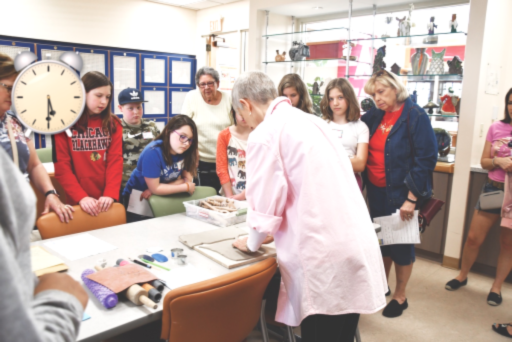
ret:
{"hour": 5, "minute": 30}
